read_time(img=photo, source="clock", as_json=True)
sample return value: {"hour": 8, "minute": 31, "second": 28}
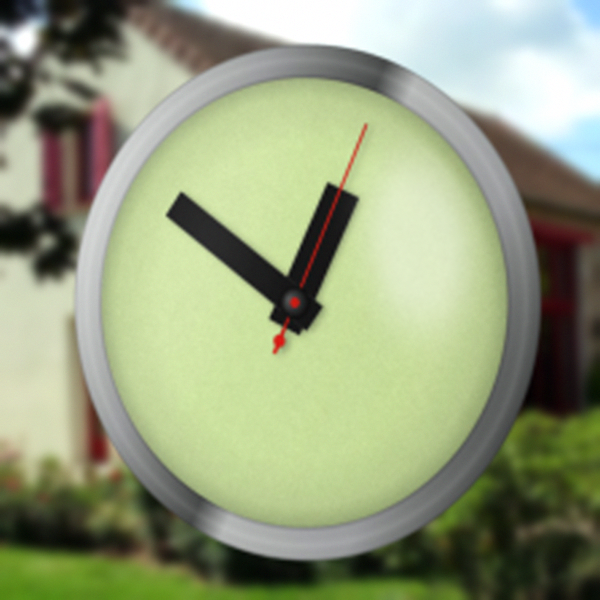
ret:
{"hour": 12, "minute": 51, "second": 4}
